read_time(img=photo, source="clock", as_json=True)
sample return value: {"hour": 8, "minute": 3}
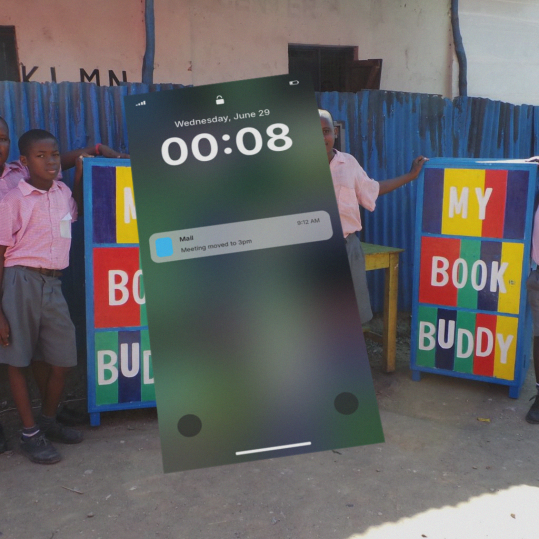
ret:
{"hour": 0, "minute": 8}
